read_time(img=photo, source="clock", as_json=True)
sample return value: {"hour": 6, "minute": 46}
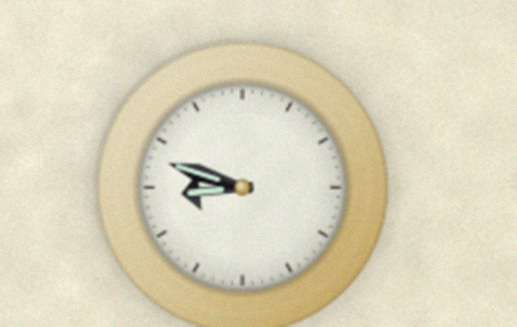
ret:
{"hour": 8, "minute": 48}
